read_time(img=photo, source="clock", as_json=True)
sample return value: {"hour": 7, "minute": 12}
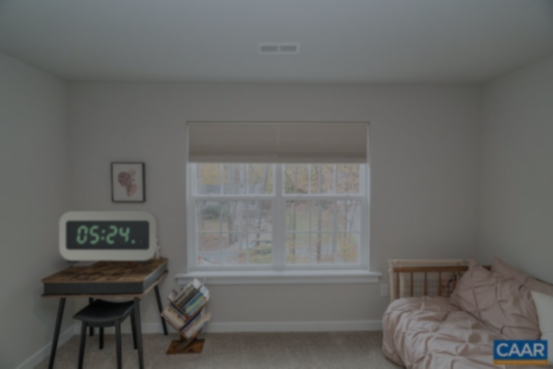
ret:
{"hour": 5, "minute": 24}
